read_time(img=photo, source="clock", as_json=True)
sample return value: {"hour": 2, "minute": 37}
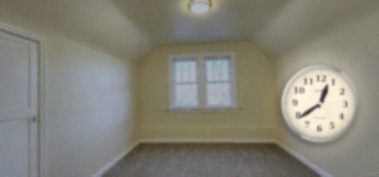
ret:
{"hour": 12, "minute": 39}
